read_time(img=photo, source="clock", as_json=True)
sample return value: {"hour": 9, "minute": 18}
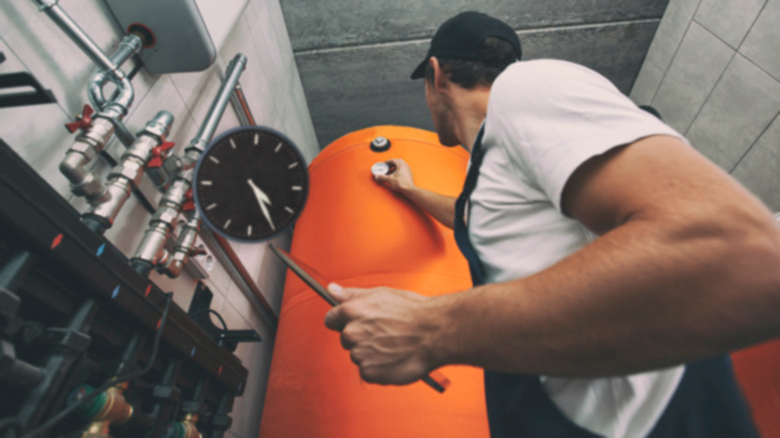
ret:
{"hour": 4, "minute": 25}
